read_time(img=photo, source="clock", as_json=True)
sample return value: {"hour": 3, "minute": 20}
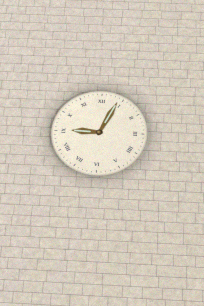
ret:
{"hour": 9, "minute": 4}
